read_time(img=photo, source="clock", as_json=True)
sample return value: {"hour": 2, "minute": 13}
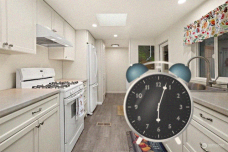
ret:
{"hour": 6, "minute": 3}
